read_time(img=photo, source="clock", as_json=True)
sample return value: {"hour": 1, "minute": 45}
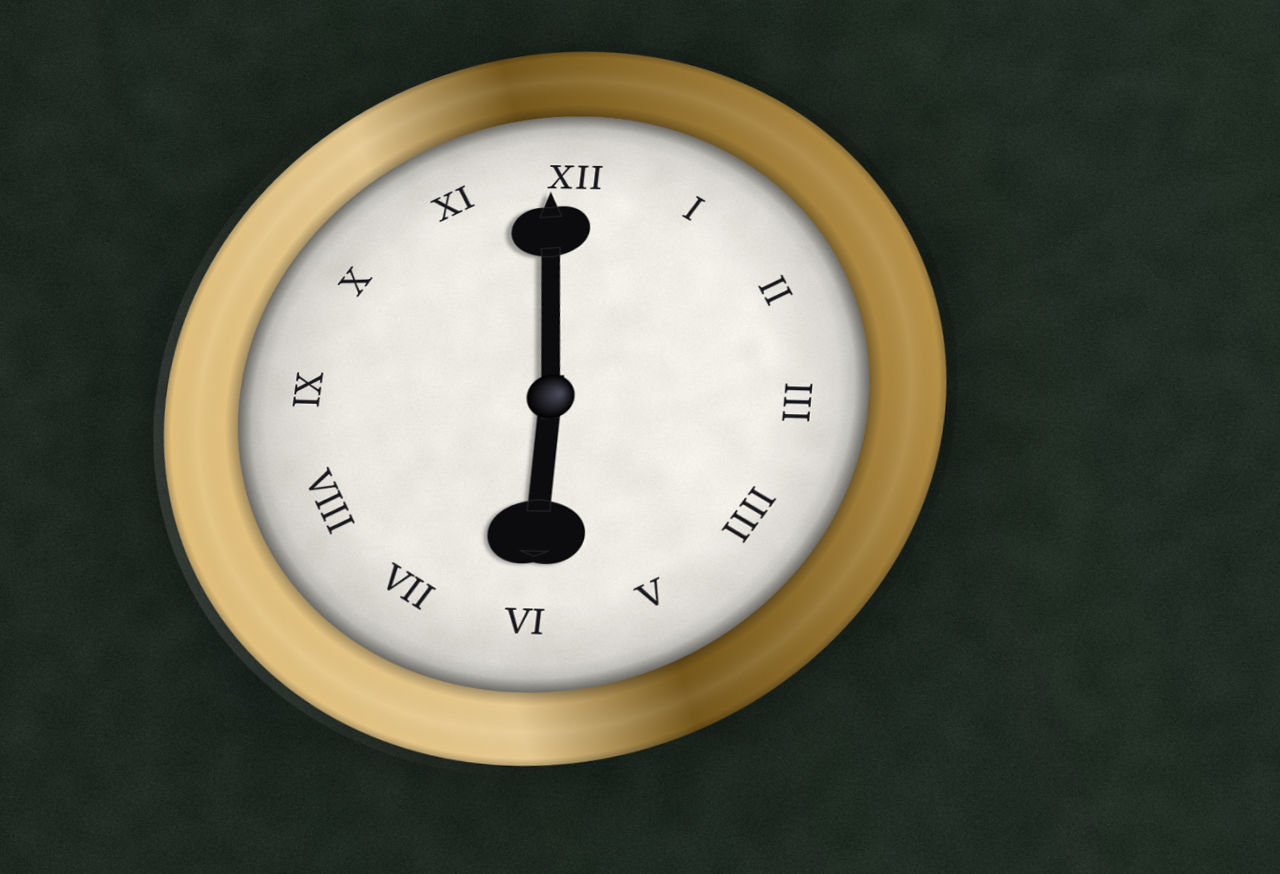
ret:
{"hour": 5, "minute": 59}
